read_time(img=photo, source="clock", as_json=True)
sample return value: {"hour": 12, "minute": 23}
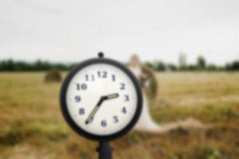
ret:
{"hour": 2, "minute": 36}
